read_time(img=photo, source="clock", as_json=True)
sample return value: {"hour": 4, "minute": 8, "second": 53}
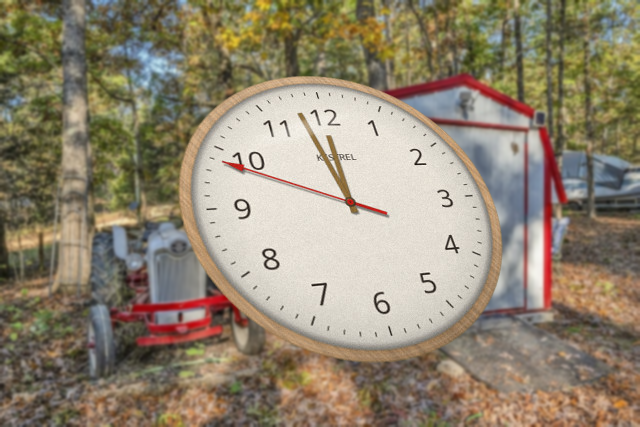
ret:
{"hour": 11, "minute": 57, "second": 49}
